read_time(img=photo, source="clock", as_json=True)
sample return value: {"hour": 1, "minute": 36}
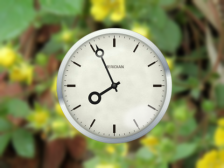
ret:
{"hour": 7, "minute": 56}
